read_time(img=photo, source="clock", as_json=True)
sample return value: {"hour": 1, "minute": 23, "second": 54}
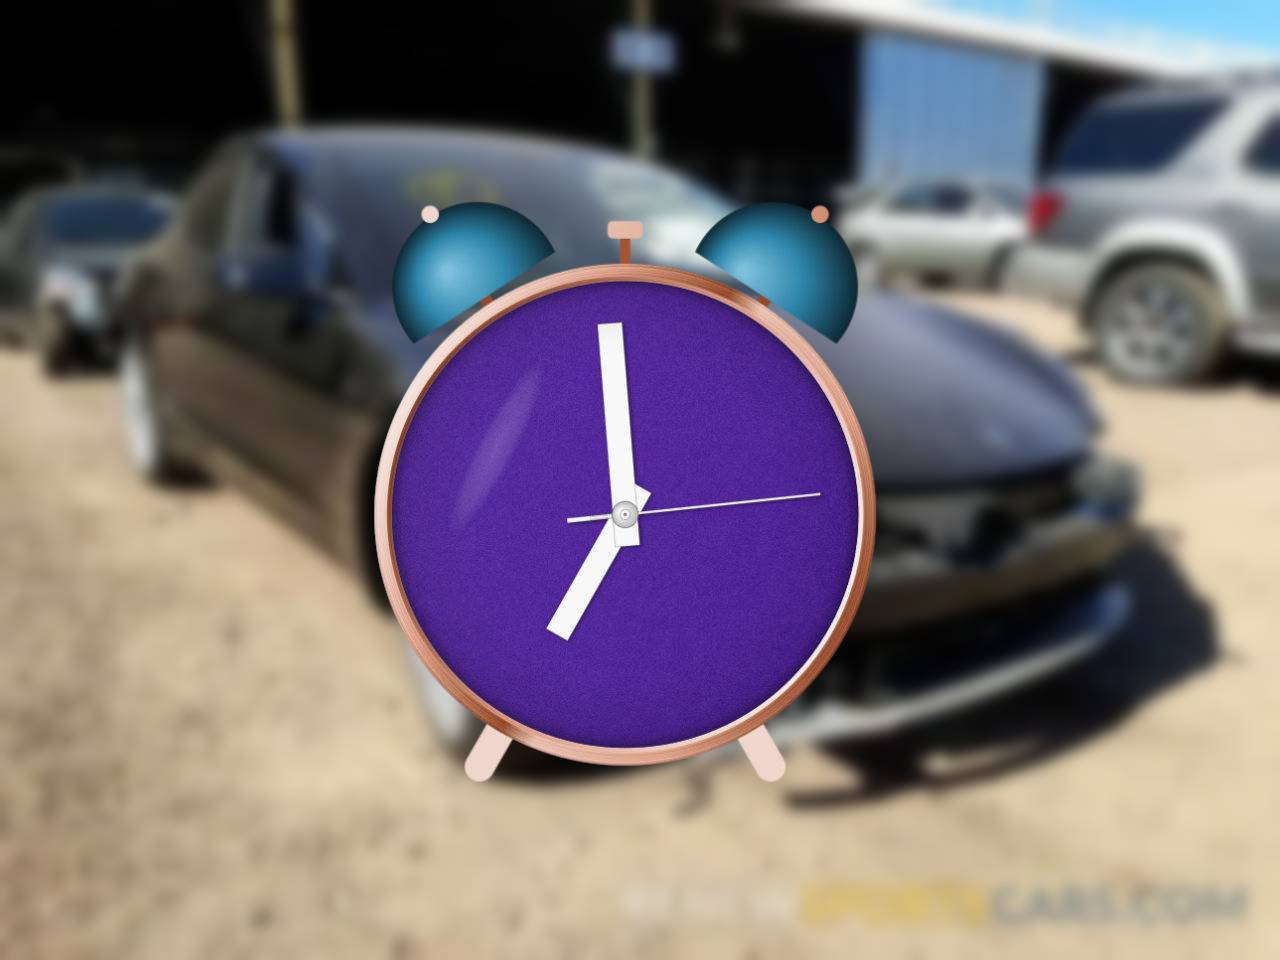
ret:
{"hour": 6, "minute": 59, "second": 14}
